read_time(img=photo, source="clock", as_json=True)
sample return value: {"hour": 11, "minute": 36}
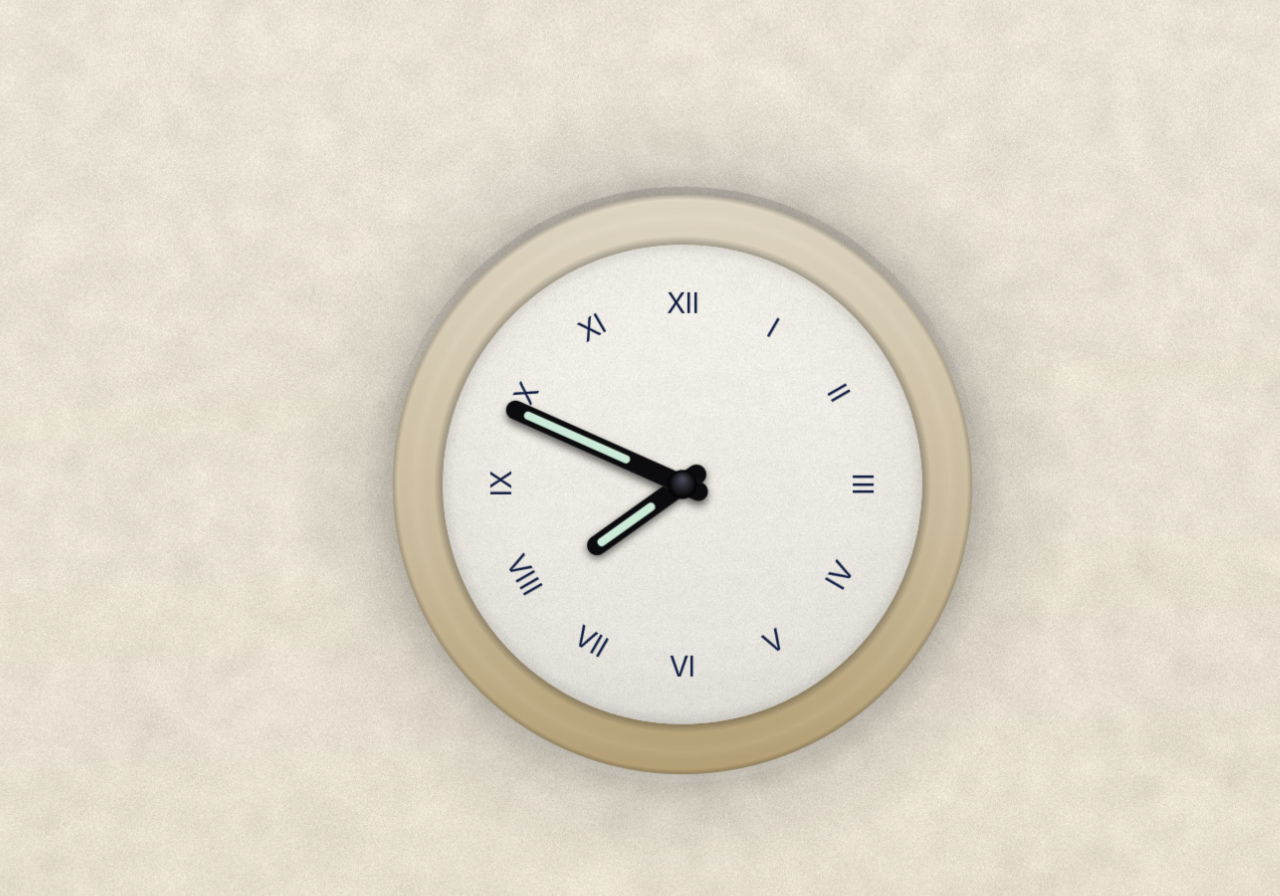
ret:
{"hour": 7, "minute": 49}
